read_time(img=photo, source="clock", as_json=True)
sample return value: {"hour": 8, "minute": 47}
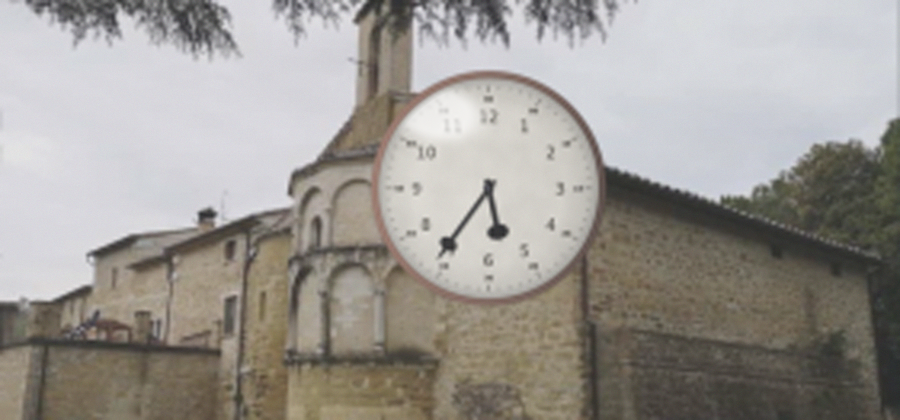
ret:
{"hour": 5, "minute": 36}
